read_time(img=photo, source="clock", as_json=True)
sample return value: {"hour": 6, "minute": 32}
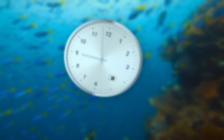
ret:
{"hour": 8, "minute": 58}
